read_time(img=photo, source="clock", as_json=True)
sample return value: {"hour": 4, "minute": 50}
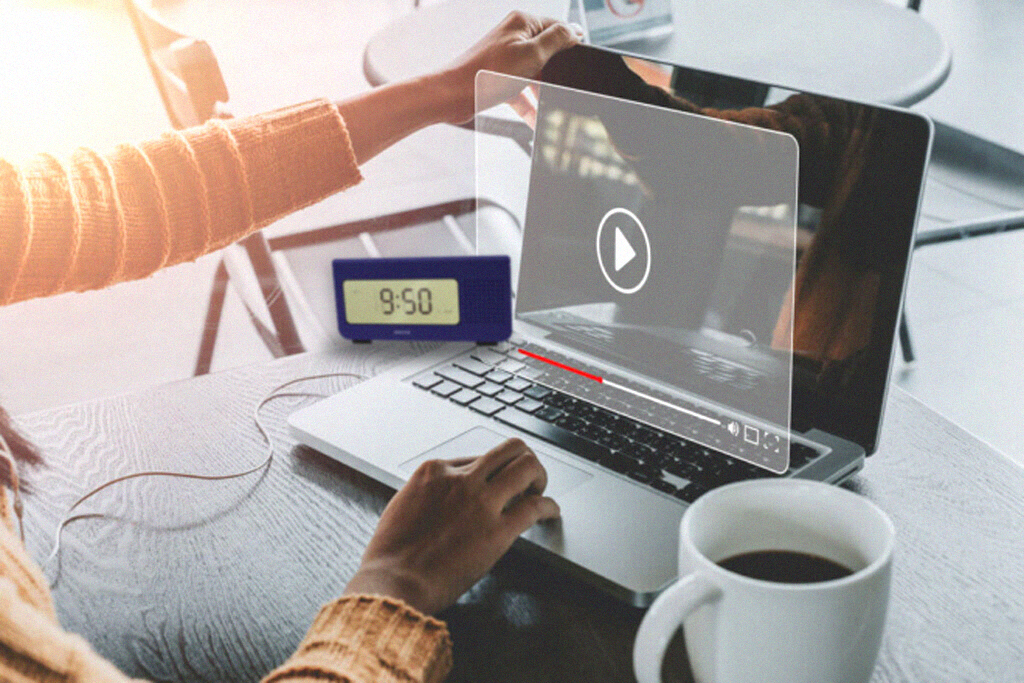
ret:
{"hour": 9, "minute": 50}
